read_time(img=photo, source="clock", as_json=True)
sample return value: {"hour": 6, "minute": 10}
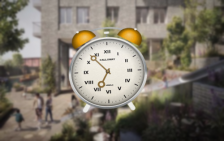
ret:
{"hour": 6, "minute": 53}
